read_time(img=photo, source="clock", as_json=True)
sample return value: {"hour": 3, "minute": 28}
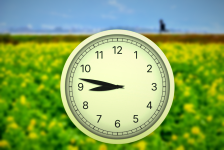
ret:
{"hour": 8, "minute": 47}
